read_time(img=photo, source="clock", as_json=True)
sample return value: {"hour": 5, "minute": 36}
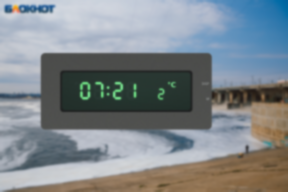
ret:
{"hour": 7, "minute": 21}
